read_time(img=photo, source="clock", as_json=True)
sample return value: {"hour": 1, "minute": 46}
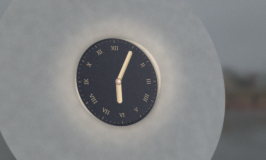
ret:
{"hour": 6, "minute": 5}
